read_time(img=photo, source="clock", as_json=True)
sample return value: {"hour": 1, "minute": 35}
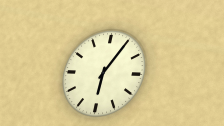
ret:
{"hour": 6, "minute": 5}
